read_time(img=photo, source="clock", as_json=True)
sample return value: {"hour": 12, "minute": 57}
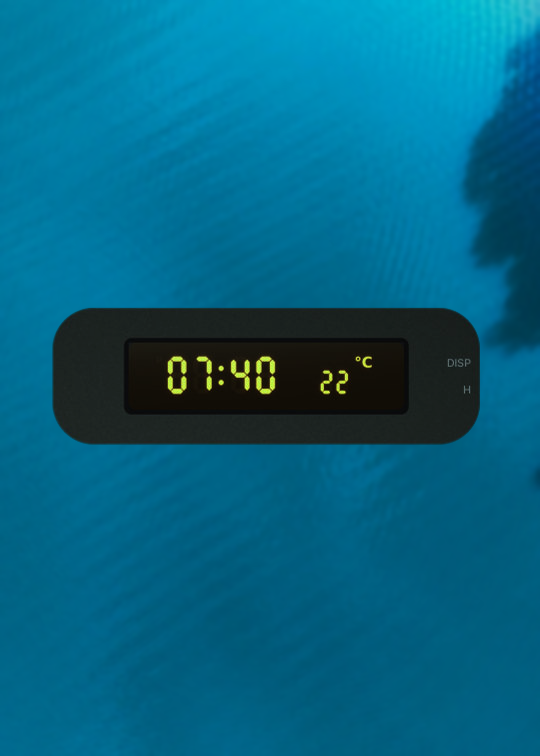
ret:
{"hour": 7, "minute": 40}
